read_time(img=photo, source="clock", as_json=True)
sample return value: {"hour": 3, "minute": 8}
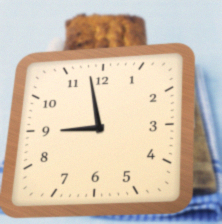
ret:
{"hour": 8, "minute": 58}
